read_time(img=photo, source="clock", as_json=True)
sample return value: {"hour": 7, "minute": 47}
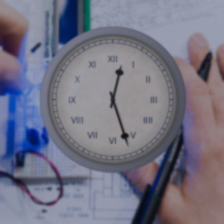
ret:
{"hour": 12, "minute": 27}
